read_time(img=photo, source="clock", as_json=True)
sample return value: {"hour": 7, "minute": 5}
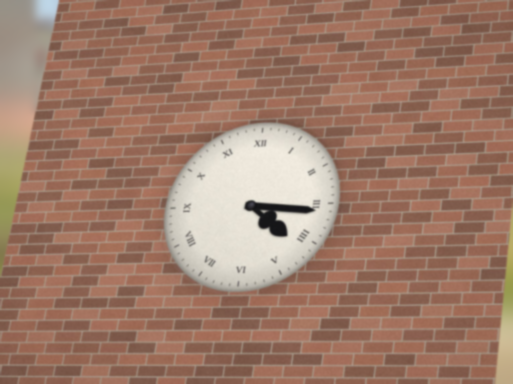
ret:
{"hour": 4, "minute": 16}
